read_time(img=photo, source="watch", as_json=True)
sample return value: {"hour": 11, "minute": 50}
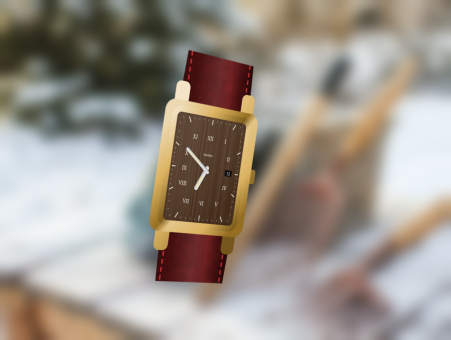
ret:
{"hour": 6, "minute": 51}
